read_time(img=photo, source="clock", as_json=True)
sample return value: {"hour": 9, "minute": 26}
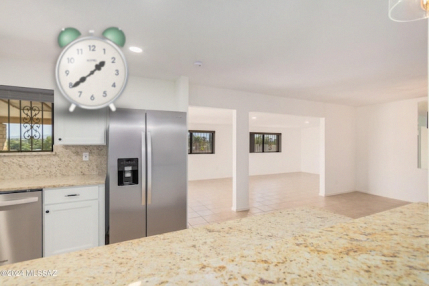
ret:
{"hour": 1, "minute": 39}
